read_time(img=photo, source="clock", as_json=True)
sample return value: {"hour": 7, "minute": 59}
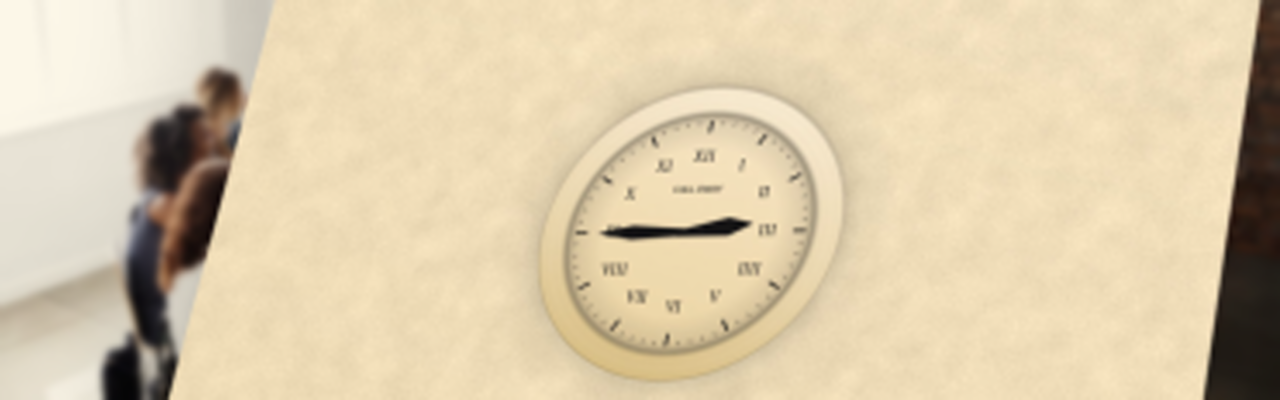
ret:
{"hour": 2, "minute": 45}
